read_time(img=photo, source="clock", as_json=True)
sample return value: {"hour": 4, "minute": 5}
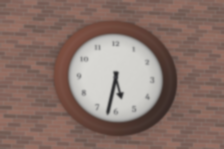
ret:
{"hour": 5, "minute": 32}
